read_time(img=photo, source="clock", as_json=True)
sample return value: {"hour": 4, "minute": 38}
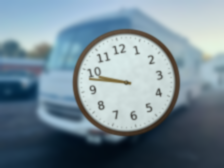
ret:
{"hour": 9, "minute": 48}
